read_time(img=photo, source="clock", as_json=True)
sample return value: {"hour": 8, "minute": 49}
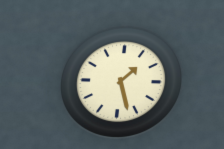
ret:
{"hour": 1, "minute": 27}
